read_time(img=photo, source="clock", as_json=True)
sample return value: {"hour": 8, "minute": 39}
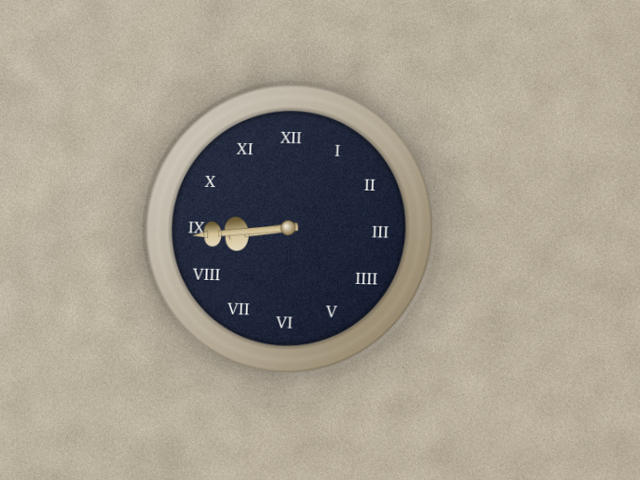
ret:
{"hour": 8, "minute": 44}
